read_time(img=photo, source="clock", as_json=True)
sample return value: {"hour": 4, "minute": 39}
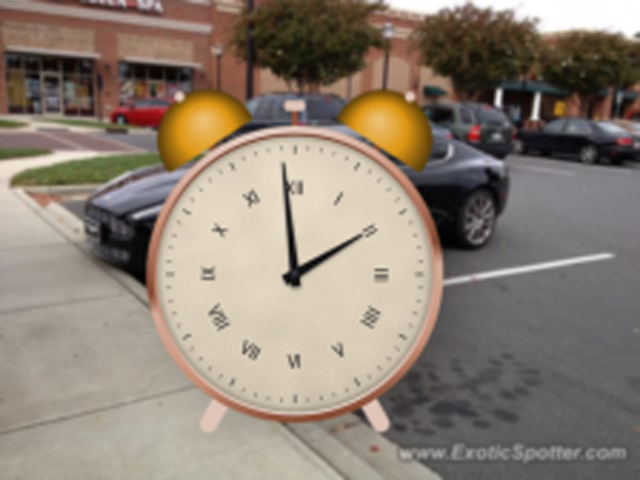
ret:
{"hour": 1, "minute": 59}
